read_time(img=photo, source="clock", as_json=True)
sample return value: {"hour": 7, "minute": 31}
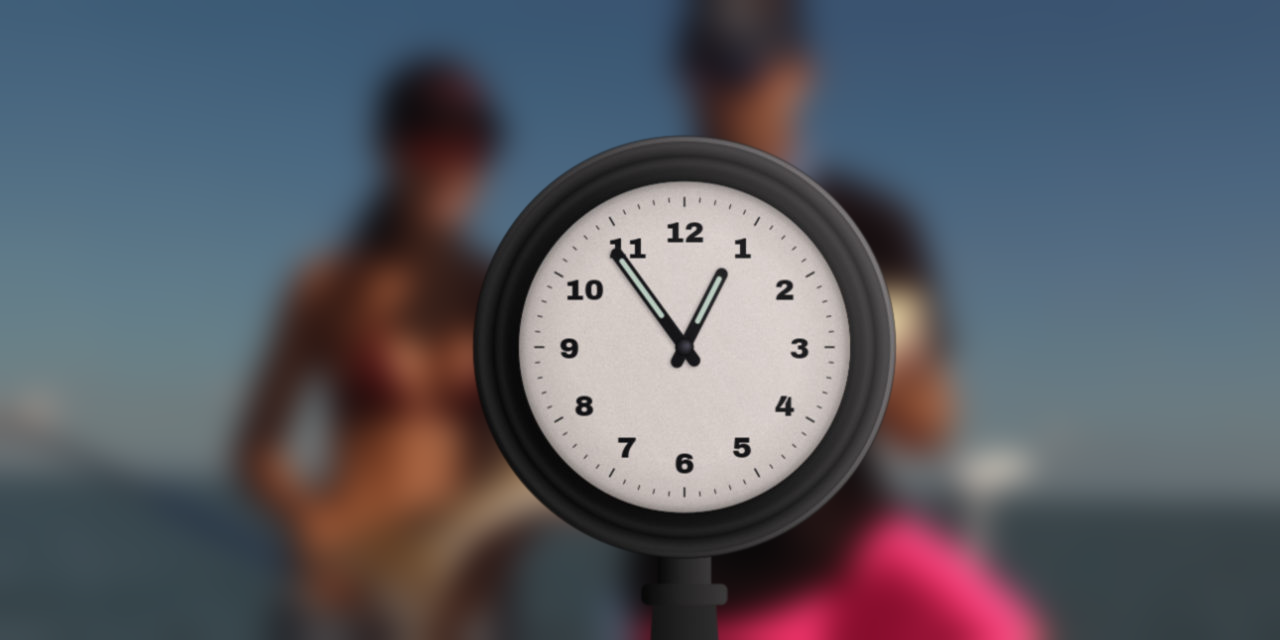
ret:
{"hour": 12, "minute": 54}
